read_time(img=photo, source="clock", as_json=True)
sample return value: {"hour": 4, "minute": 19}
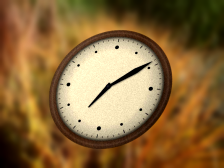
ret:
{"hour": 7, "minute": 9}
